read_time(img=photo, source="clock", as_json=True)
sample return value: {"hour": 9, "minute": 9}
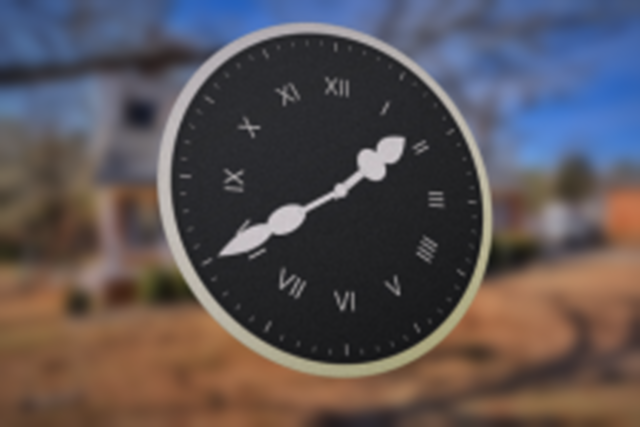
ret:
{"hour": 1, "minute": 40}
